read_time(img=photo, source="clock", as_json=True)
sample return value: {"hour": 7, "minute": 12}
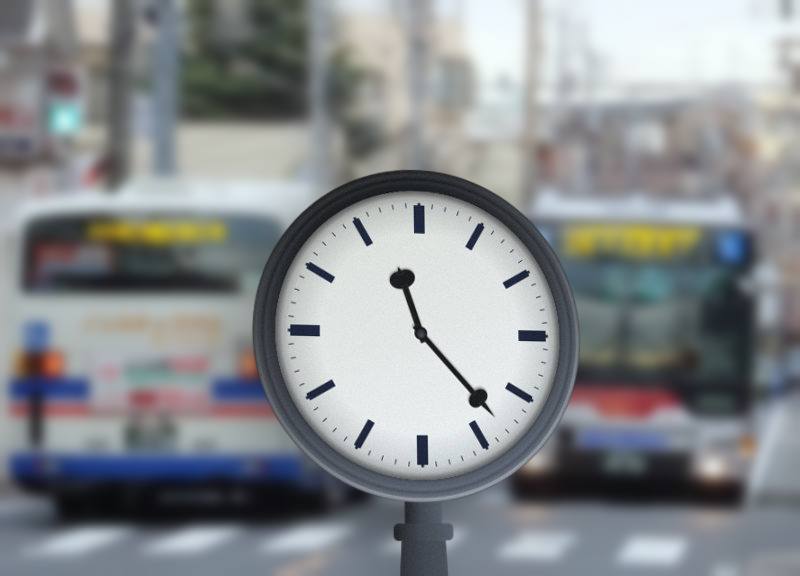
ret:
{"hour": 11, "minute": 23}
